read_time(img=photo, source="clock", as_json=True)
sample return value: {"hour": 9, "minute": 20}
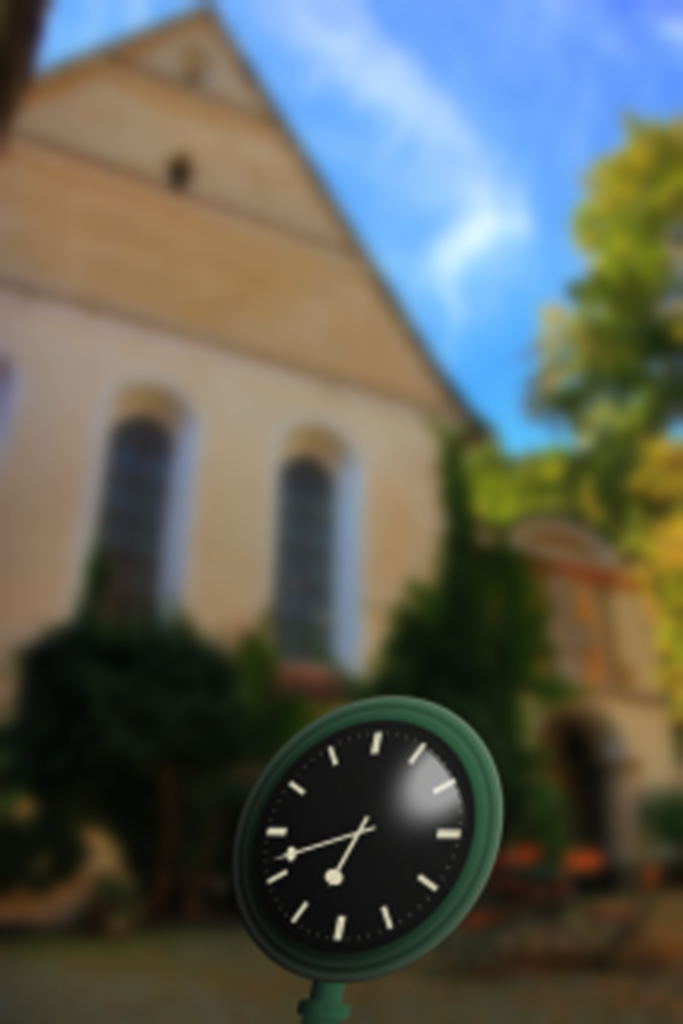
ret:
{"hour": 6, "minute": 42}
